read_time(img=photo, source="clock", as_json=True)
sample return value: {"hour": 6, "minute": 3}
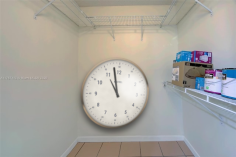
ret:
{"hour": 10, "minute": 58}
